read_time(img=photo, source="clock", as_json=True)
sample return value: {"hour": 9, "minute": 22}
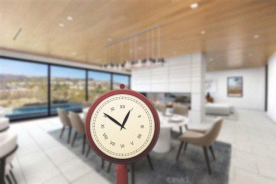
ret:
{"hour": 12, "minute": 51}
